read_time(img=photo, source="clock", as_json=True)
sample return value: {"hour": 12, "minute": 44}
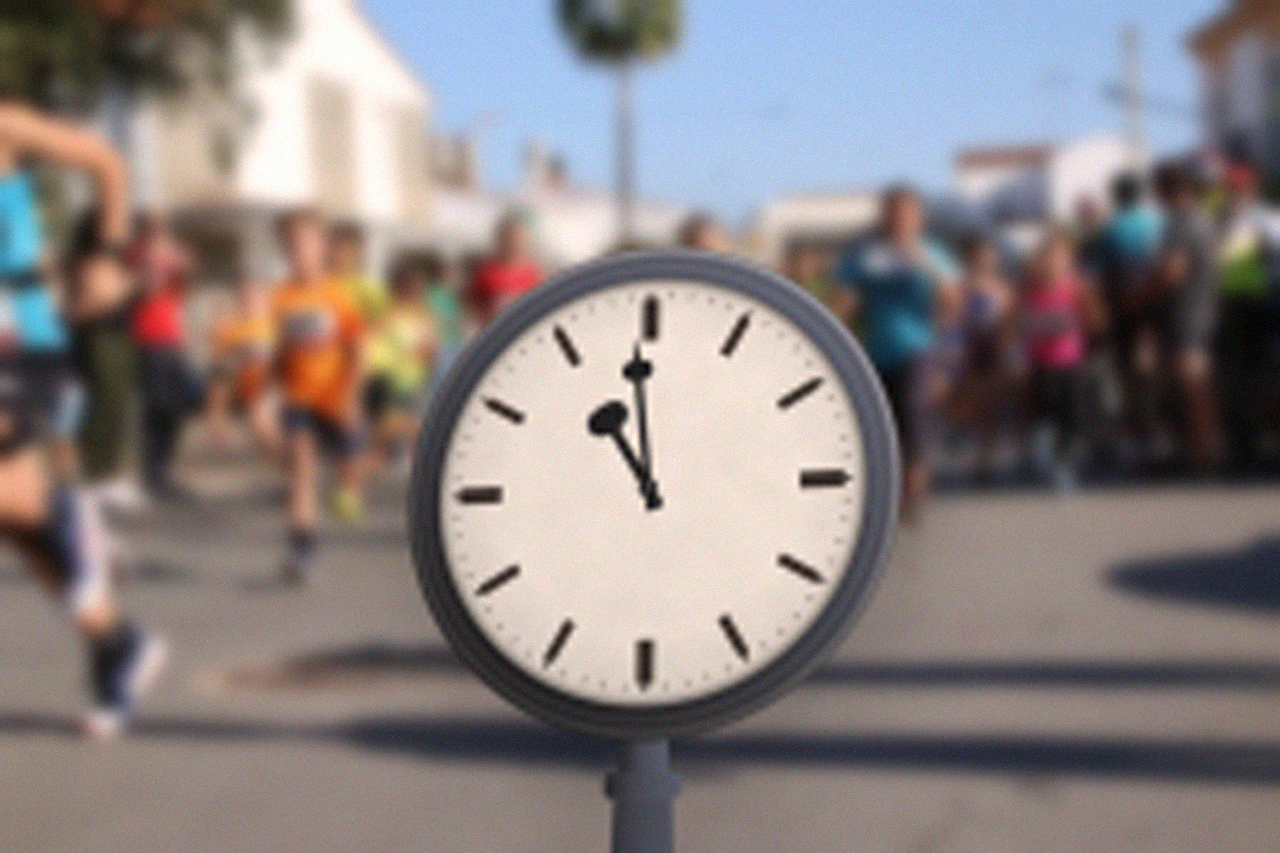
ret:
{"hour": 10, "minute": 59}
